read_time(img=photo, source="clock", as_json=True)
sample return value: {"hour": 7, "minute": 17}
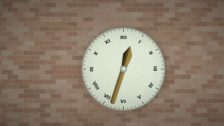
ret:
{"hour": 12, "minute": 33}
